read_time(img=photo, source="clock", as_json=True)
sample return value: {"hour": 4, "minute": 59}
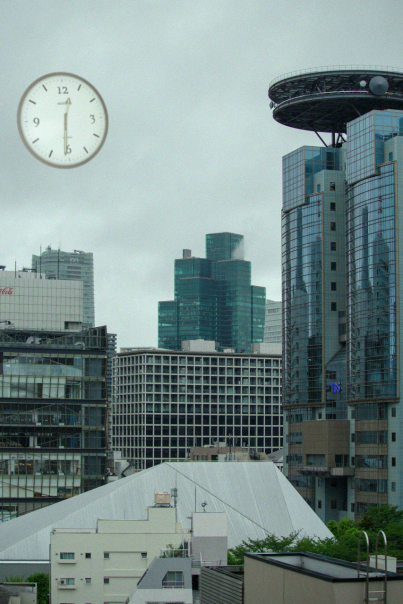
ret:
{"hour": 12, "minute": 31}
